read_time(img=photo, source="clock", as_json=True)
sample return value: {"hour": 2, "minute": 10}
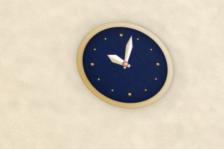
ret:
{"hour": 10, "minute": 3}
